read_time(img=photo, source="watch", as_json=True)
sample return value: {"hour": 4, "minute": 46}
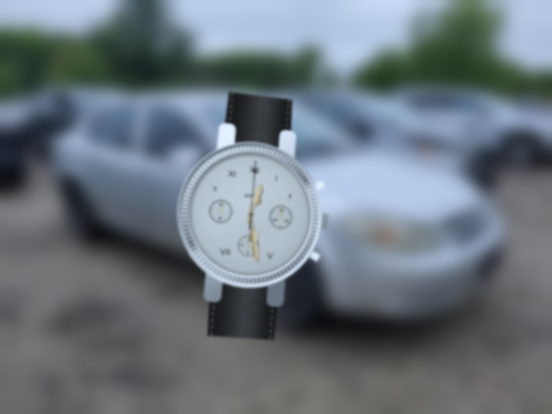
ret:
{"hour": 12, "minute": 28}
